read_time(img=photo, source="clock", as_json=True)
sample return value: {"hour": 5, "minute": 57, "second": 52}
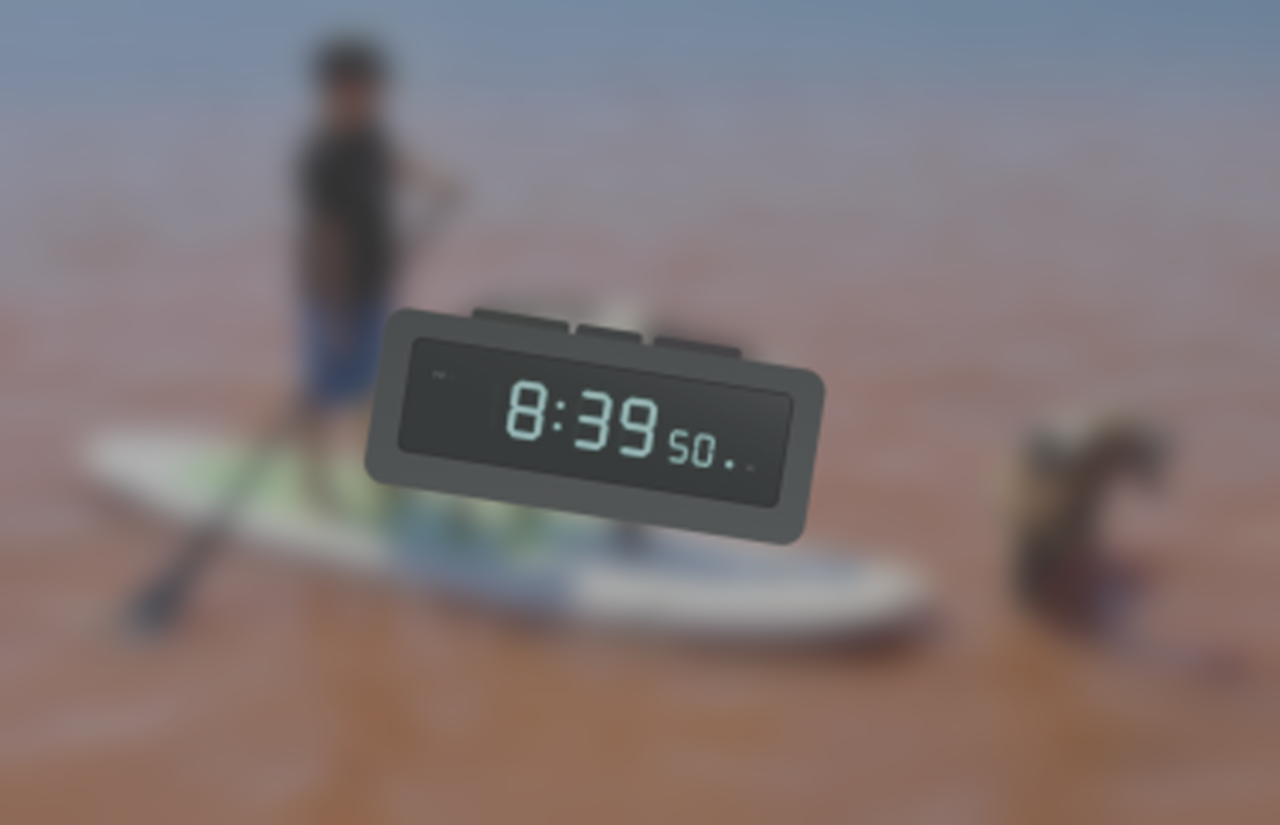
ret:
{"hour": 8, "minute": 39, "second": 50}
